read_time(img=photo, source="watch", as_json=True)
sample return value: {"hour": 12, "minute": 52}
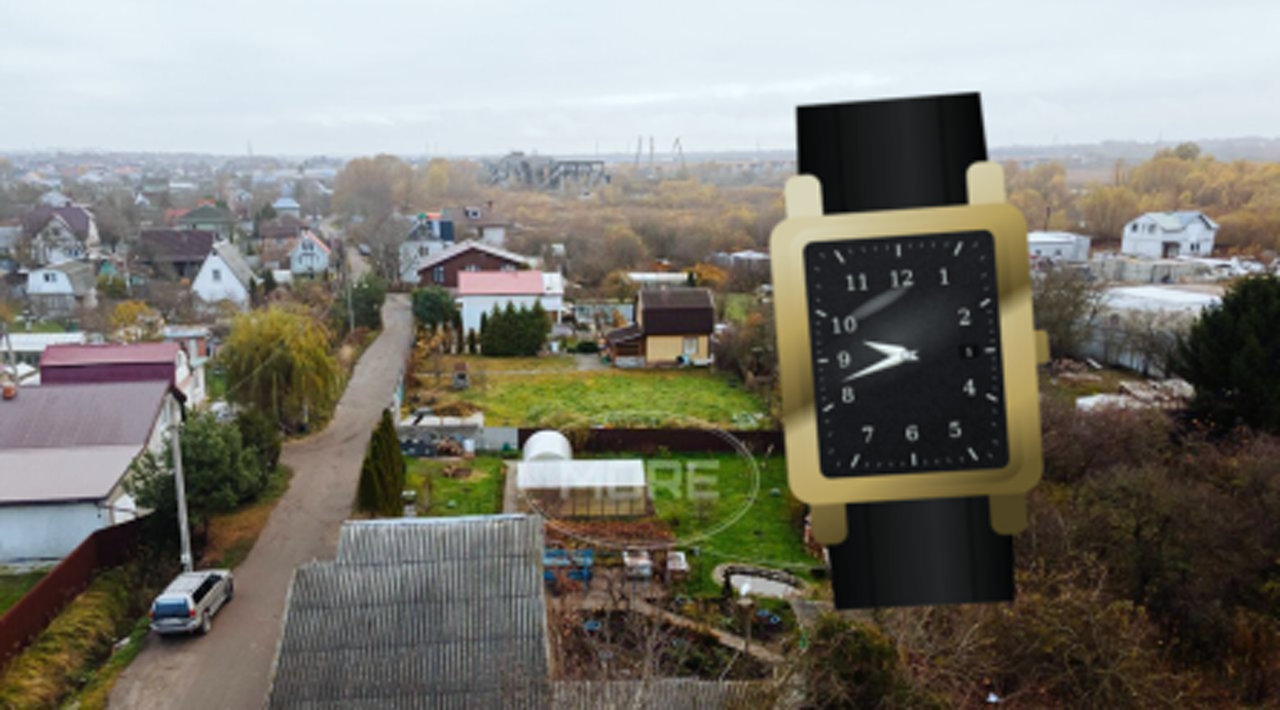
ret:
{"hour": 9, "minute": 42}
